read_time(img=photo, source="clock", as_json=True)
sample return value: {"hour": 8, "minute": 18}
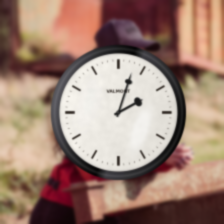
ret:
{"hour": 2, "minute": 3}
